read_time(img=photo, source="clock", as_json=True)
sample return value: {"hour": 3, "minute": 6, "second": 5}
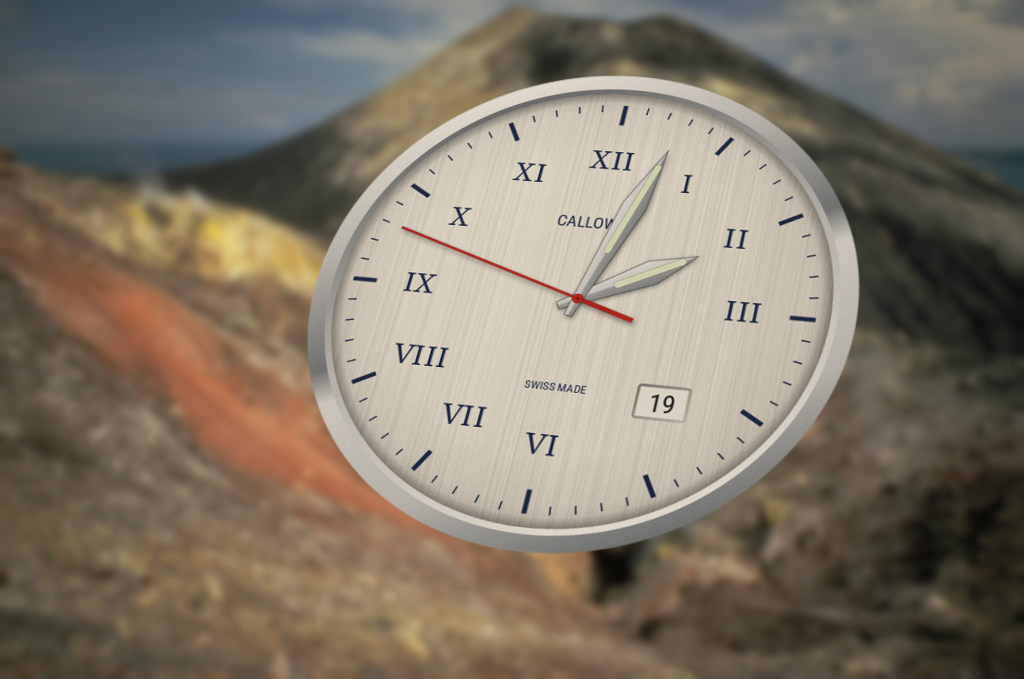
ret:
{"hour": 2, "minute": 2, "second": 48}
